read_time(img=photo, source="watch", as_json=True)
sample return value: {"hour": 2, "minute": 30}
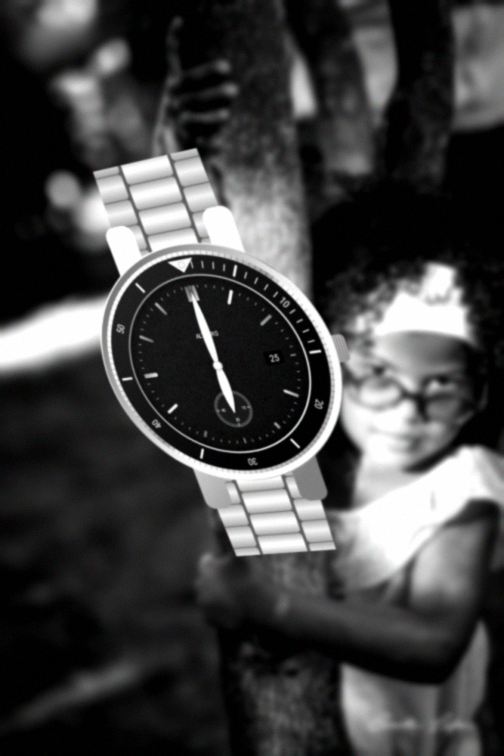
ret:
{"hour": 6, "minute": 0}
